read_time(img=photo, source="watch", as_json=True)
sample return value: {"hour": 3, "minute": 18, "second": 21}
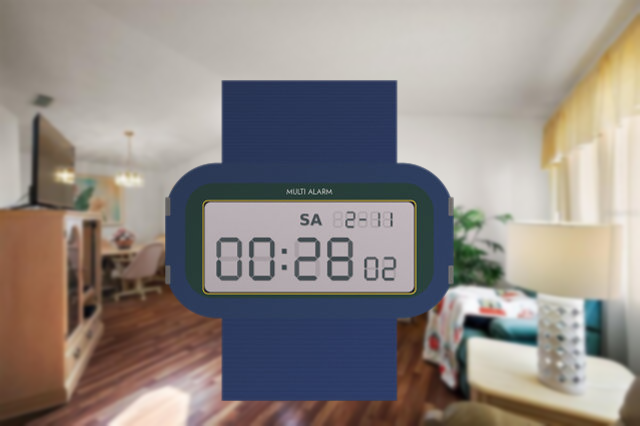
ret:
{"hour": 0, "minute": 28, "second": 2}
